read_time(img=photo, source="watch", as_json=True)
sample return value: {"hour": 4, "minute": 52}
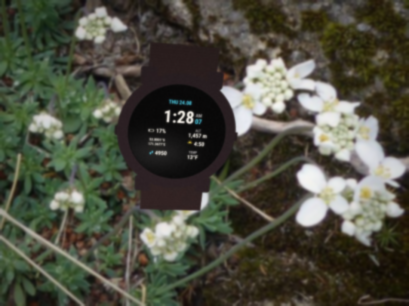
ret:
{"hour": 1, "minute": 28}
